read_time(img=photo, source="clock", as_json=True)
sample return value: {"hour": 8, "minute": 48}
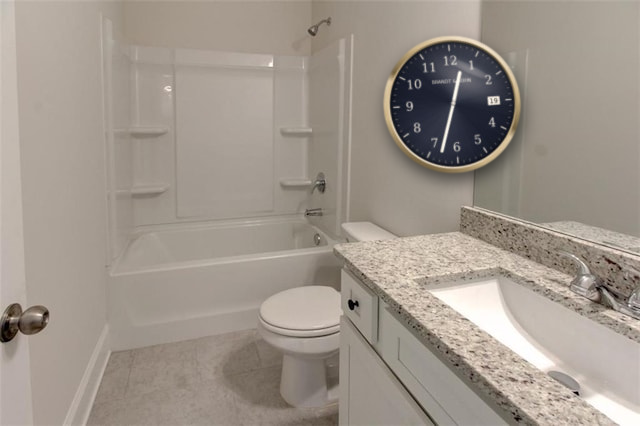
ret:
{"hour": 12, "minute": 33}
